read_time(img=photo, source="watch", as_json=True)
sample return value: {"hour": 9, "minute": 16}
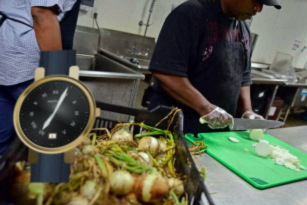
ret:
{"hour": 7, "minute": 4}
